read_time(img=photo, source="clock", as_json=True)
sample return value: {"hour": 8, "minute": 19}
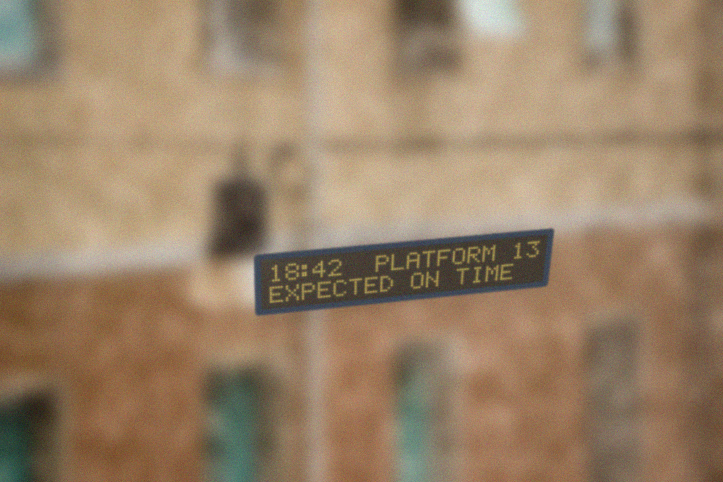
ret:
{"hour": 18, "minute": 42}
